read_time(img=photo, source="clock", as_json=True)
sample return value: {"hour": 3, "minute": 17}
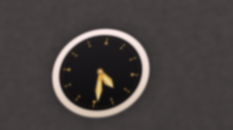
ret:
{"hour": 4, "minute": 29}
